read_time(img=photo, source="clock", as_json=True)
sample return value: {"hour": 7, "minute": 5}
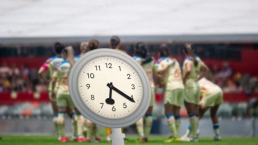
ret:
{"hour": 6, "minute": 21}
